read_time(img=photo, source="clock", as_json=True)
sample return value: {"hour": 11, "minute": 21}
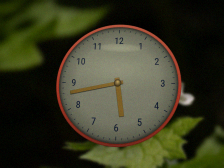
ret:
{"hour": 5, "minute": 43}
